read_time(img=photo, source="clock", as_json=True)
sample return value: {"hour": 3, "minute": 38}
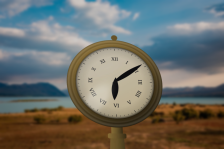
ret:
{"hour": 6, "minute": 9}
